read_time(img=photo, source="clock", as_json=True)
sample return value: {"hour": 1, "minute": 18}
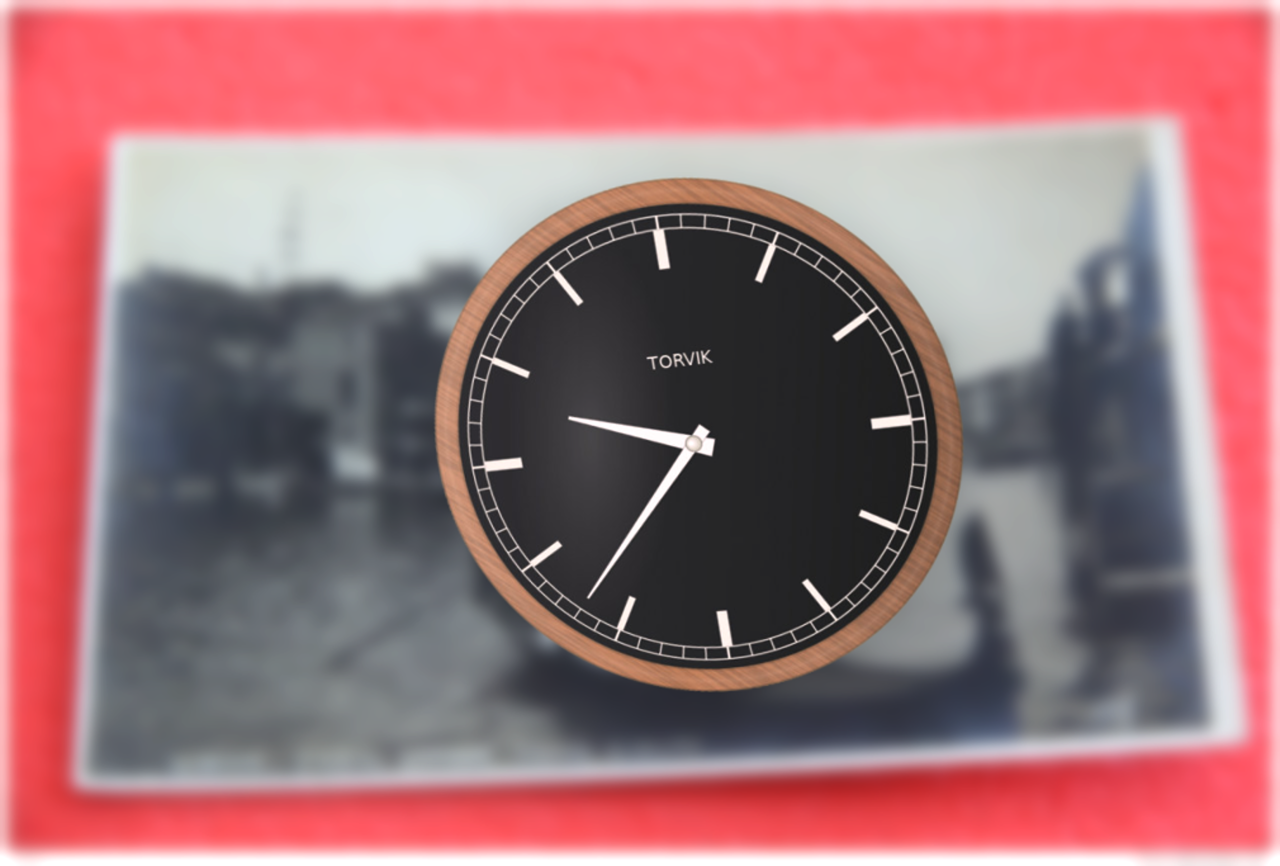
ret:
{"hour": 9, "minute": 37}
